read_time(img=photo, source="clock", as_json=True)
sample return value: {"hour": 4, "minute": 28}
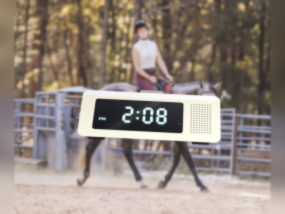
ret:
{"hour": 2, "minute": 8}
